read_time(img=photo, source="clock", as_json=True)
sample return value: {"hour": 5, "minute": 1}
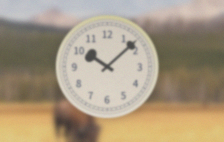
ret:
{"hour": 10, "minute": 8}
